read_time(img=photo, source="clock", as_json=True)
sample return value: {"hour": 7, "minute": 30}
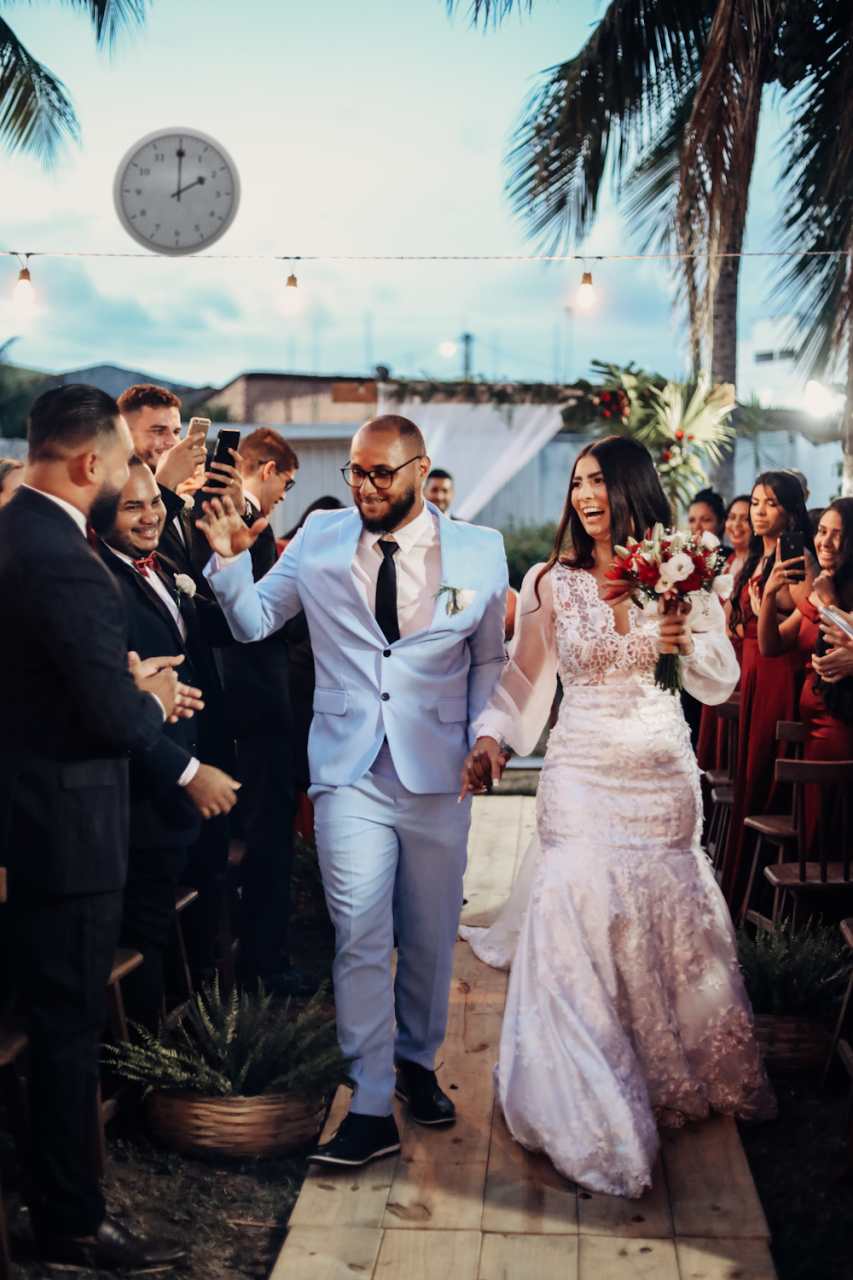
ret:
{"hour": 2, "minute": 0}
